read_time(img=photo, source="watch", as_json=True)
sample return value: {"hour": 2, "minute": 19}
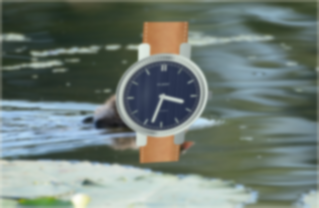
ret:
{"hour": 3, "minute": 33}
